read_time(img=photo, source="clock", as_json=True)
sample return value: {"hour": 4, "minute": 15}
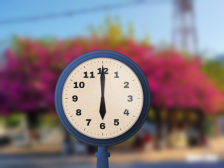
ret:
{"hour": 6, "minute": 0}
